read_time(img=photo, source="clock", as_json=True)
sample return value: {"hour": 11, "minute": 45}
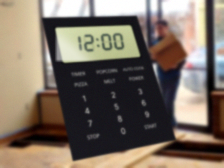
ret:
{"hour": 12, "minute": 0}
